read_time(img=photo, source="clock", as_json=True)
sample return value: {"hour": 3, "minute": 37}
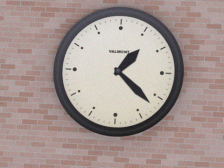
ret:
{"hour": 1, "minute": 22}
